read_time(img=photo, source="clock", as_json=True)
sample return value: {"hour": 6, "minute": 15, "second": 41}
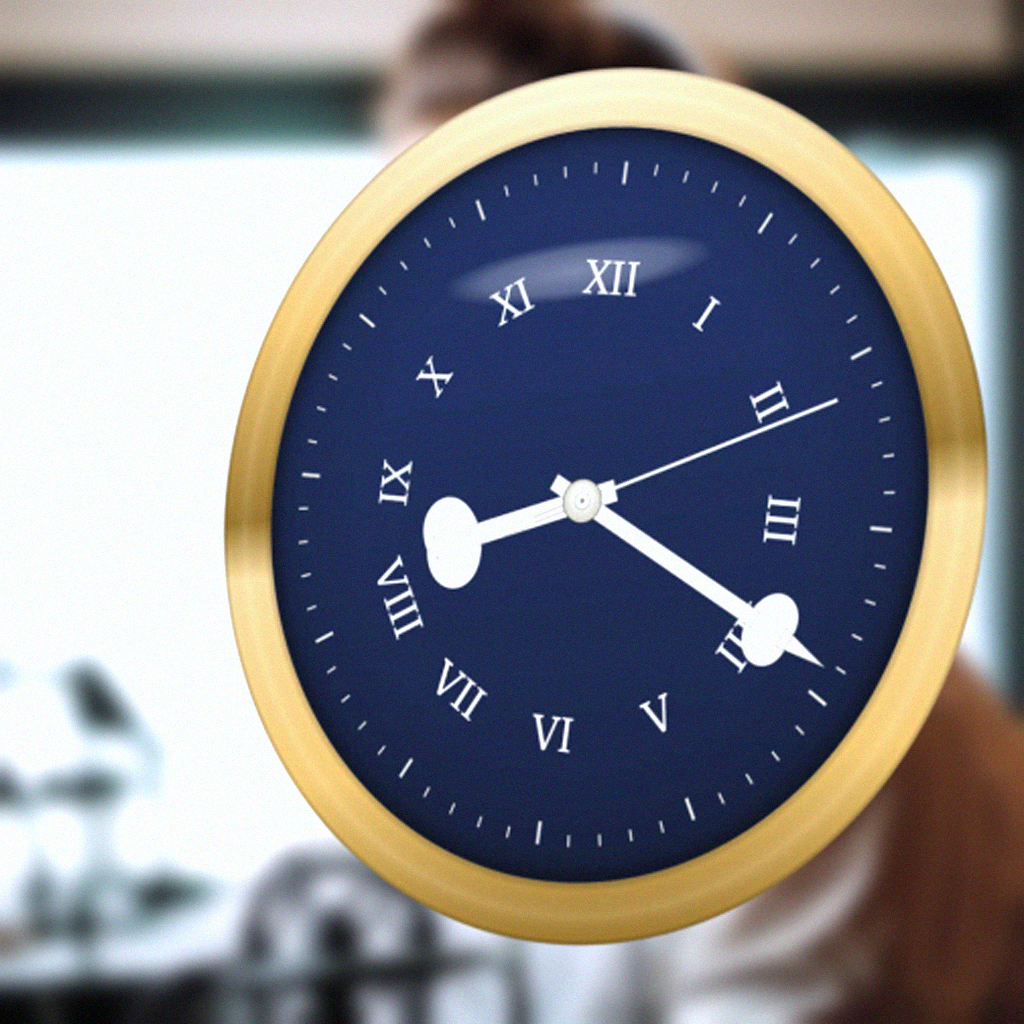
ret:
{"hour": 8, "minute": 19, "second": 11}
